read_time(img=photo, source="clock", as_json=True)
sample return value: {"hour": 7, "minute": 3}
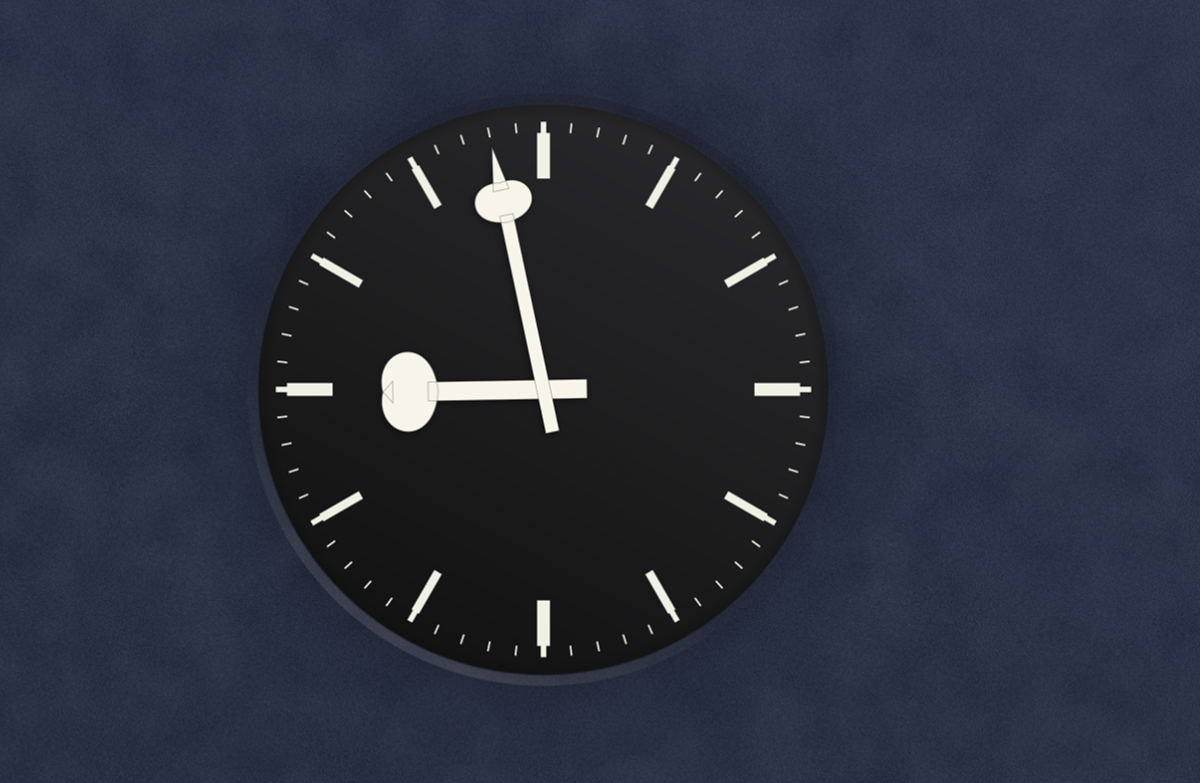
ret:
{"hour": 8, "minute": 58}
